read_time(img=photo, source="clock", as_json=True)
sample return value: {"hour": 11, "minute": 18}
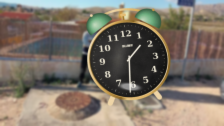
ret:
{"hour": 1, "minute": 31}
